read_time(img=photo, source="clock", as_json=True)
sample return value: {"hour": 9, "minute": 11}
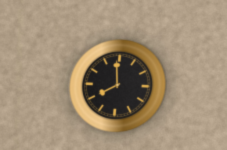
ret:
{"hour": 7, "minute": 59}
